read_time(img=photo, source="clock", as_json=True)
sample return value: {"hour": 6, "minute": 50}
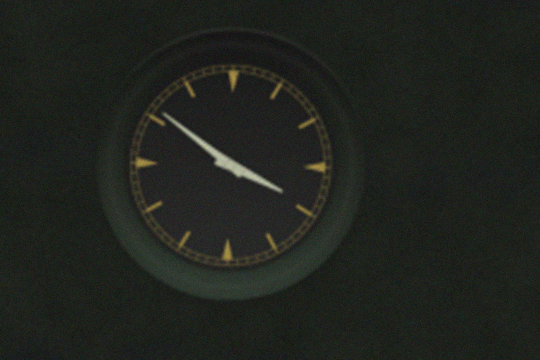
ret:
{"hour": 3, "minute": 51}
